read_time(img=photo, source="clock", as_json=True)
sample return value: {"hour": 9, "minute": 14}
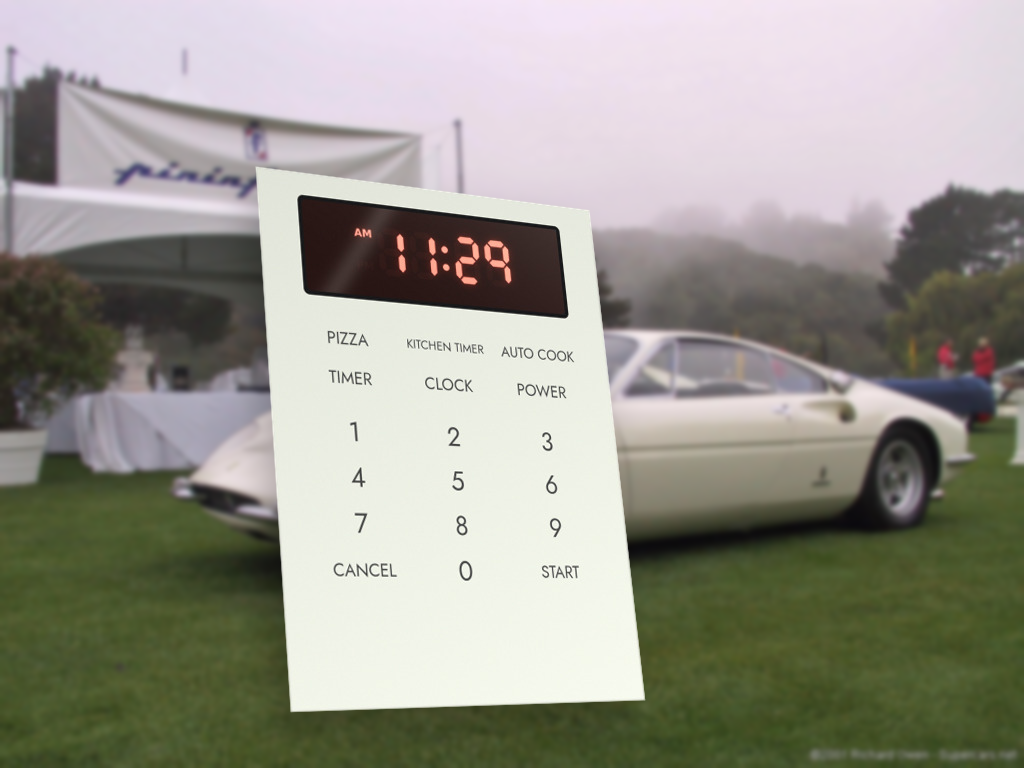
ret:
{"hour": 11, "minute": 29}
